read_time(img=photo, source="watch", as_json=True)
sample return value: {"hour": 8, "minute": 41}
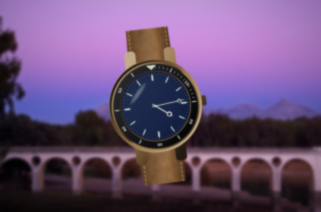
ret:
{"hour": 4, "minute": 14}
